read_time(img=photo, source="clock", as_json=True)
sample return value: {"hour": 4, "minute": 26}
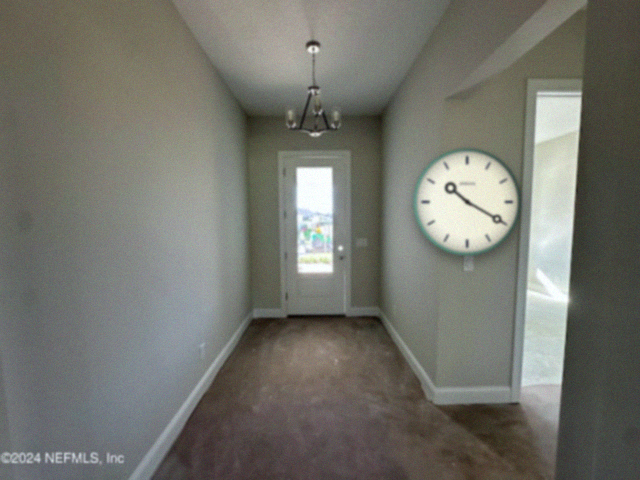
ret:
{"hour": 10, "minute": 20}
